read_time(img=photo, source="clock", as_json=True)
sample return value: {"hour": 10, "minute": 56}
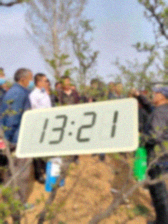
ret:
{"hour": 13, "minute": 21}
